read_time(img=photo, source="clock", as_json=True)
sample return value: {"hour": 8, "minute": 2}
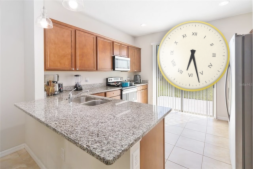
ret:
{"hour": 6, "minute": 27}
